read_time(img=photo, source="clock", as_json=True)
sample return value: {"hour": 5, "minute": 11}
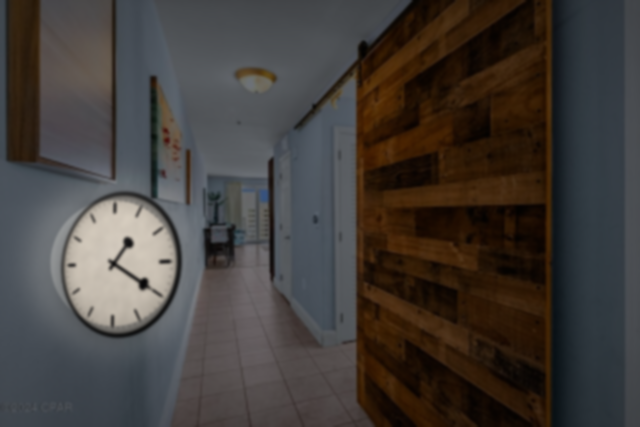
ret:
{"hour": 1, "minute": 20}
